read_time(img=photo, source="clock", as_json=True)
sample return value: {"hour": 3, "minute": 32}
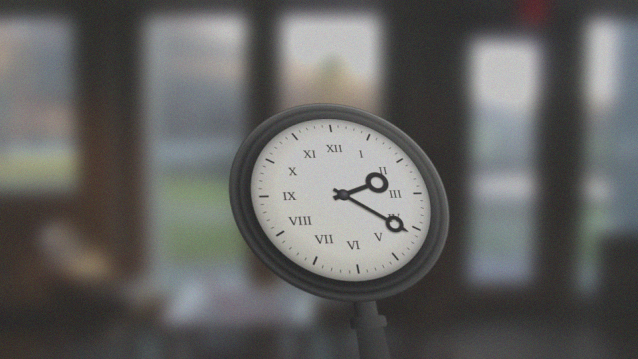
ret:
{"hour": 2, "minute": 21}
